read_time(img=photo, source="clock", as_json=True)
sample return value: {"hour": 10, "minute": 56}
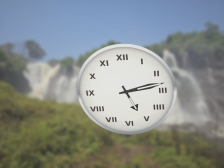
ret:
{"hour": 5, "minute": 13}
